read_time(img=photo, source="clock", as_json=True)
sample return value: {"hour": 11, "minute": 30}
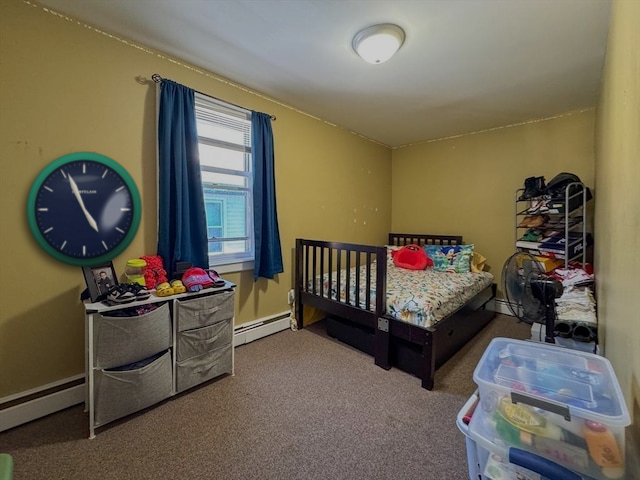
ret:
{"hour": 4, "minute": 56}
